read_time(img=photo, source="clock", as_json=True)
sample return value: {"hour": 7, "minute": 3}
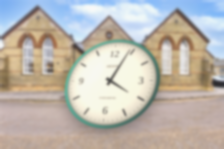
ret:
{"hour": 4, "minute": 4}
